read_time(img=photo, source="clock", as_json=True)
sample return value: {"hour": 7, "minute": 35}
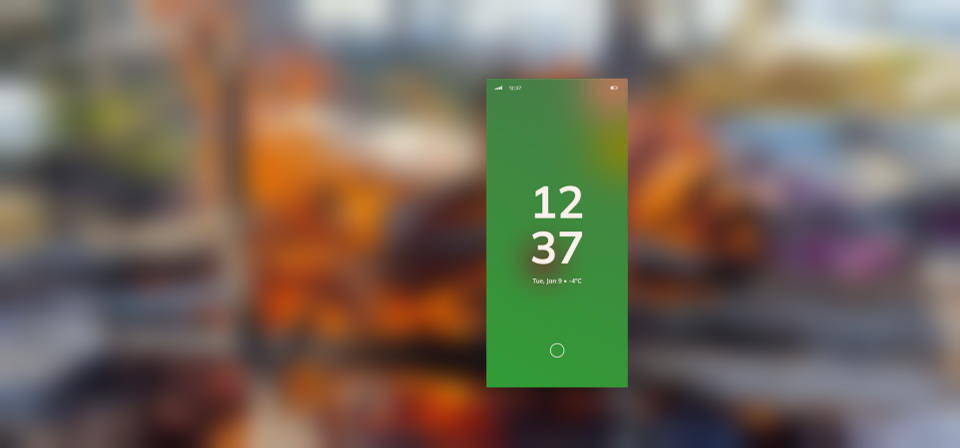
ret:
{"hour": 12, "minute": 37}
